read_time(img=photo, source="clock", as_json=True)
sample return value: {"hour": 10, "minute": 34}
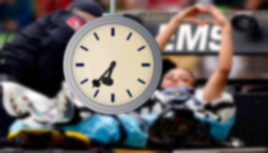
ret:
{"hour": 6, "minute": 37}
